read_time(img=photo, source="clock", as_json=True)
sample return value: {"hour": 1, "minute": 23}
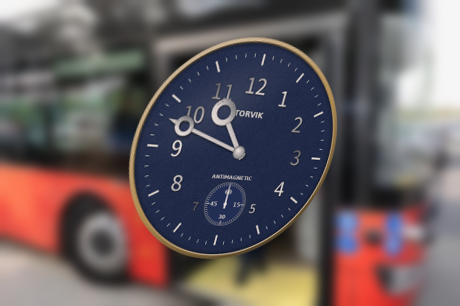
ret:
{"hour": 10, "minute": 48}
